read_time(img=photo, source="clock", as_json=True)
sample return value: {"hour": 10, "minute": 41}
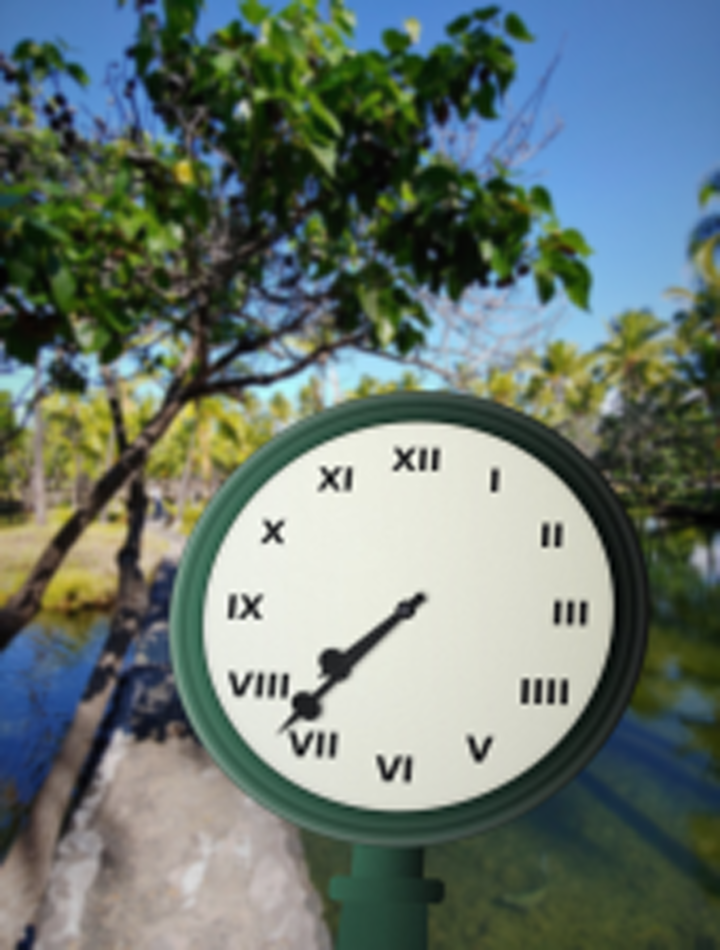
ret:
{"hour": 7, "minute": 37}
